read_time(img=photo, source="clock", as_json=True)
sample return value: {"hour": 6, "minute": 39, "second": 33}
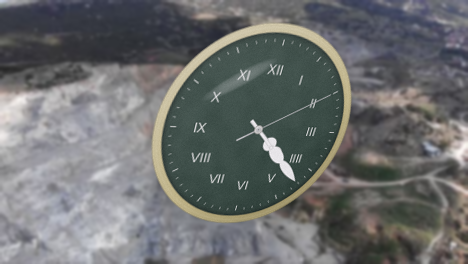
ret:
{"hour": 4, "minute": 22, "second": 10}
